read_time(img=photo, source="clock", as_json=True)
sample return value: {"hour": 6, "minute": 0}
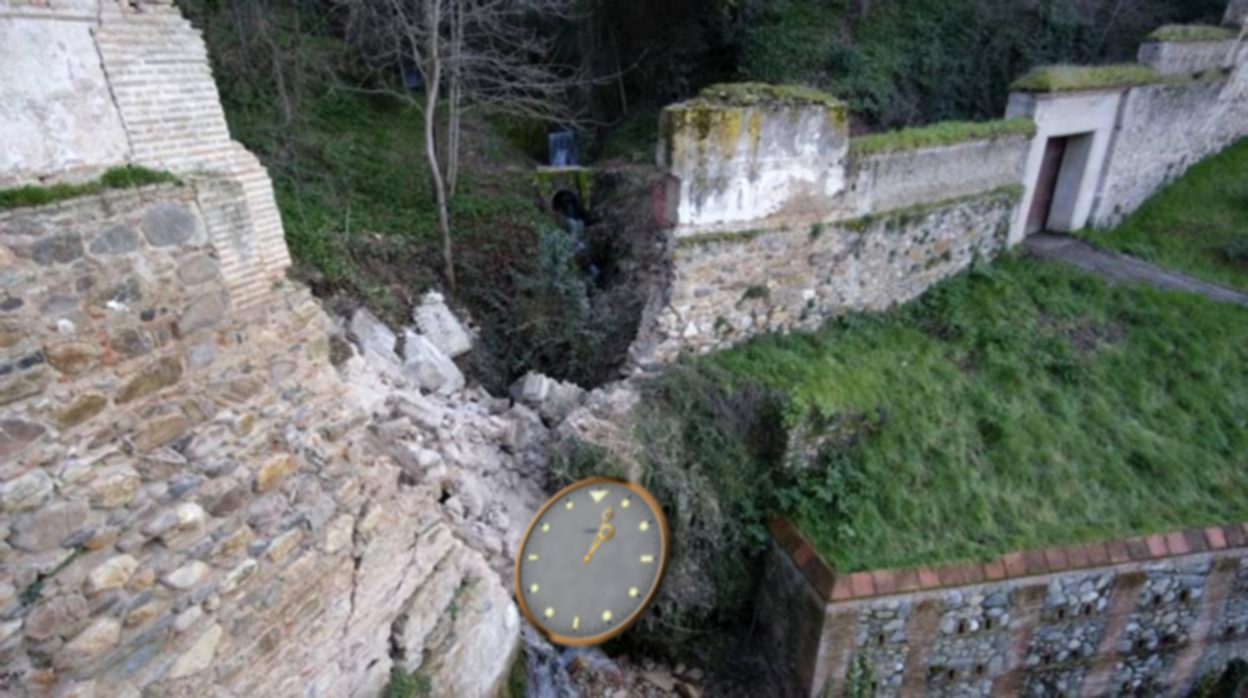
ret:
{"hour": 1, "minute": 3}
